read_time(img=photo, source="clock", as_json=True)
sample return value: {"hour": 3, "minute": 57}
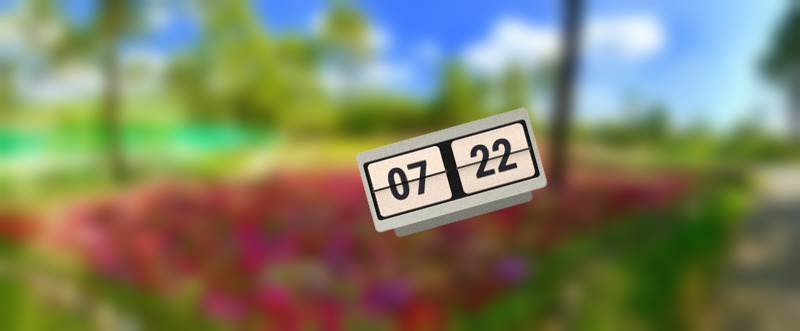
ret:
{"hour": 7, "minute": 22}
